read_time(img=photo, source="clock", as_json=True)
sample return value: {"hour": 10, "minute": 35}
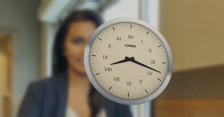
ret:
{"hour": 8, "minute": 18}
